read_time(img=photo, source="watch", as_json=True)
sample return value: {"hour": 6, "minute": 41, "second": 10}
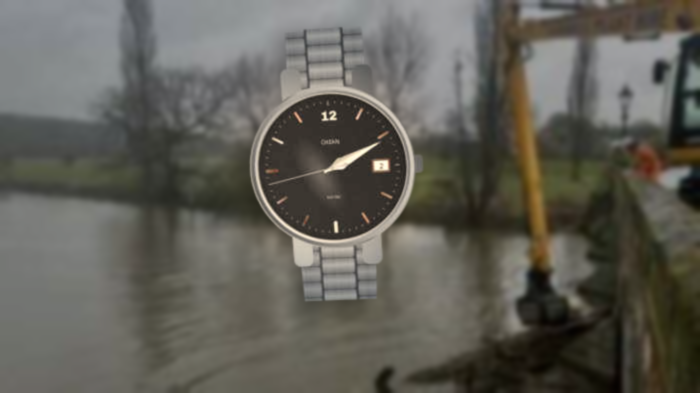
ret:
{"hour": 2, "minute": 10, "second": 43}
